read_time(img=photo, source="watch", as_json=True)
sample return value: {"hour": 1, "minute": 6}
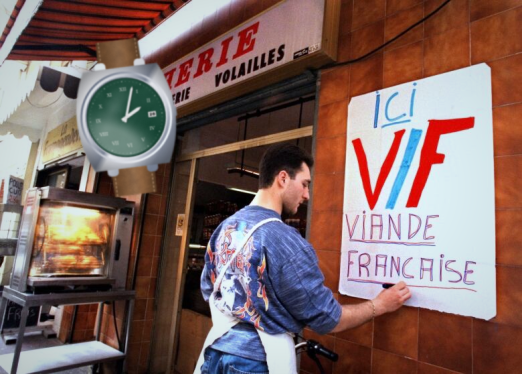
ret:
{"hour": 2, "minute": 3}
